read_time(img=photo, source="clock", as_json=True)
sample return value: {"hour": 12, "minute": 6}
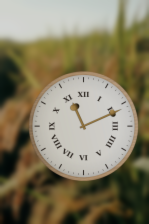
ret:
{"hour": 11, "minute": 11}
